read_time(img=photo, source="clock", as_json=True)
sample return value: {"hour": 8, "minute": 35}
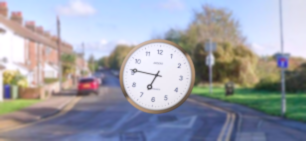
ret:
{"hour": 6, "minute": 46}
